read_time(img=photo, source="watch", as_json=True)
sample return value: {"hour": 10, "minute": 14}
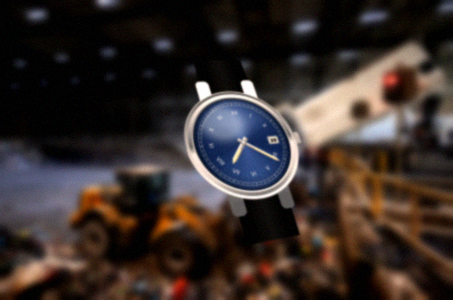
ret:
{"hour": 7, "minute": 21}
